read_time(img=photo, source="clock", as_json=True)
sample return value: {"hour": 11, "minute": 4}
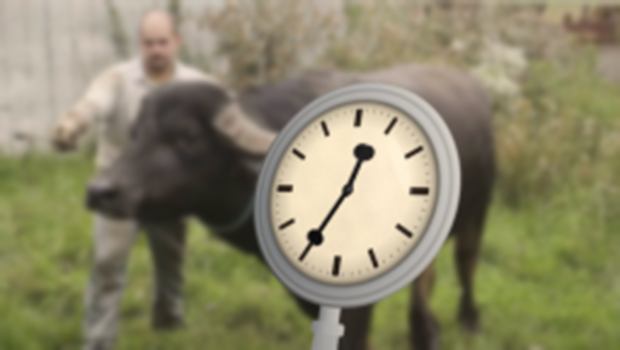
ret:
{"hour": 12, "minute": 35}
